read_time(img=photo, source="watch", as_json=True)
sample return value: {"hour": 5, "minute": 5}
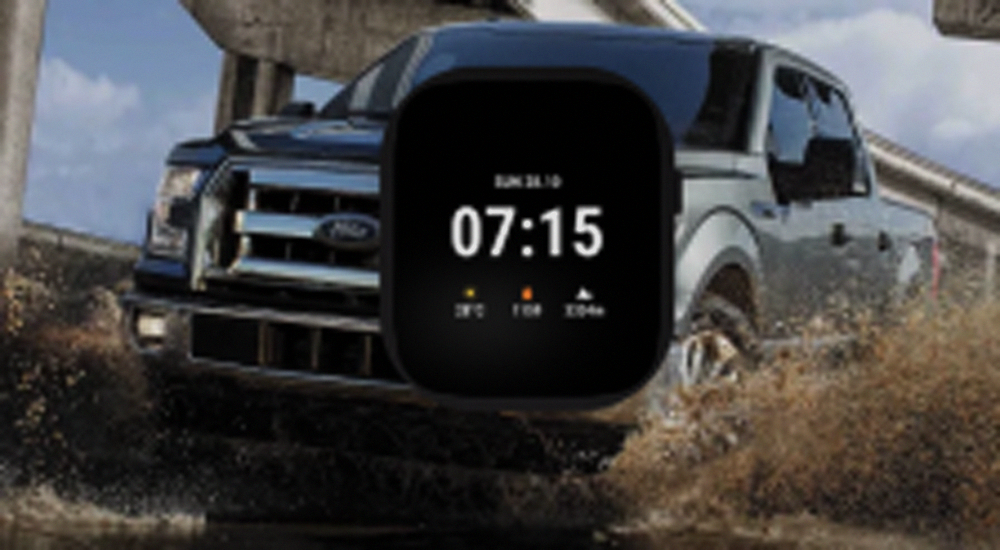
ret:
{"hour": 7, "minute": 15}
